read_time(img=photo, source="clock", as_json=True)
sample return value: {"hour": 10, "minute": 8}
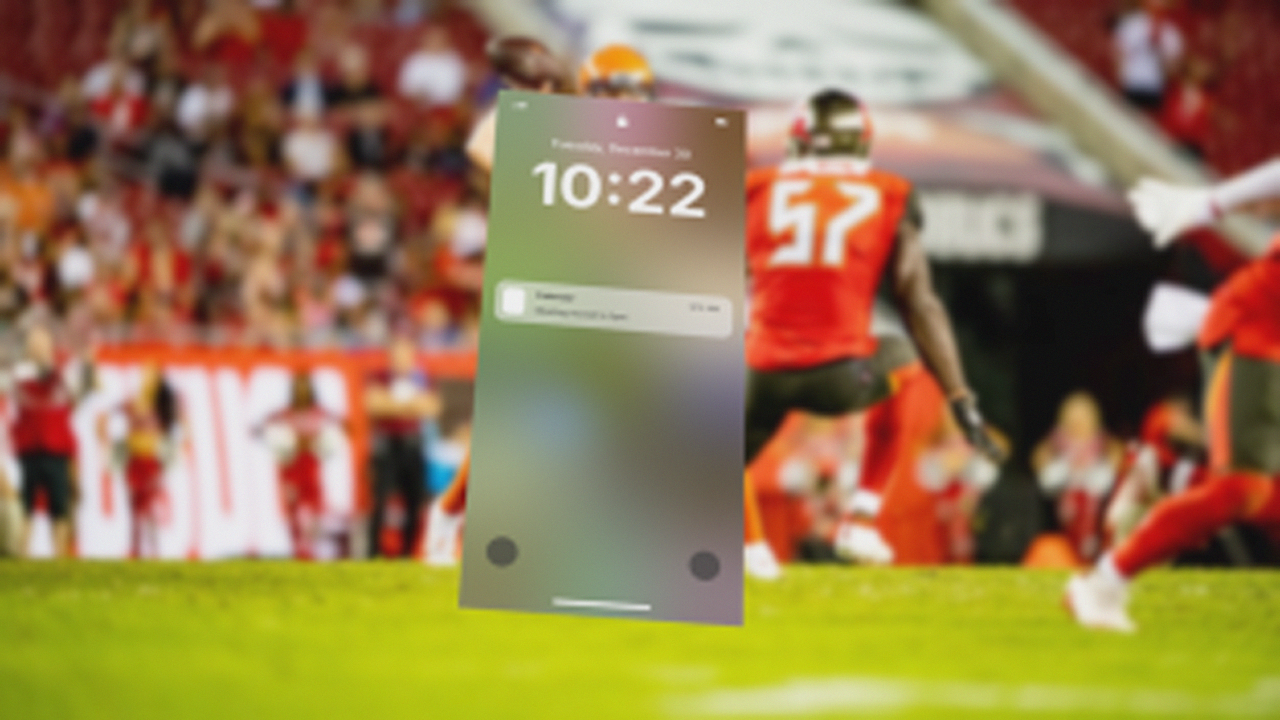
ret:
{"hour": 10, "minute": 22}
